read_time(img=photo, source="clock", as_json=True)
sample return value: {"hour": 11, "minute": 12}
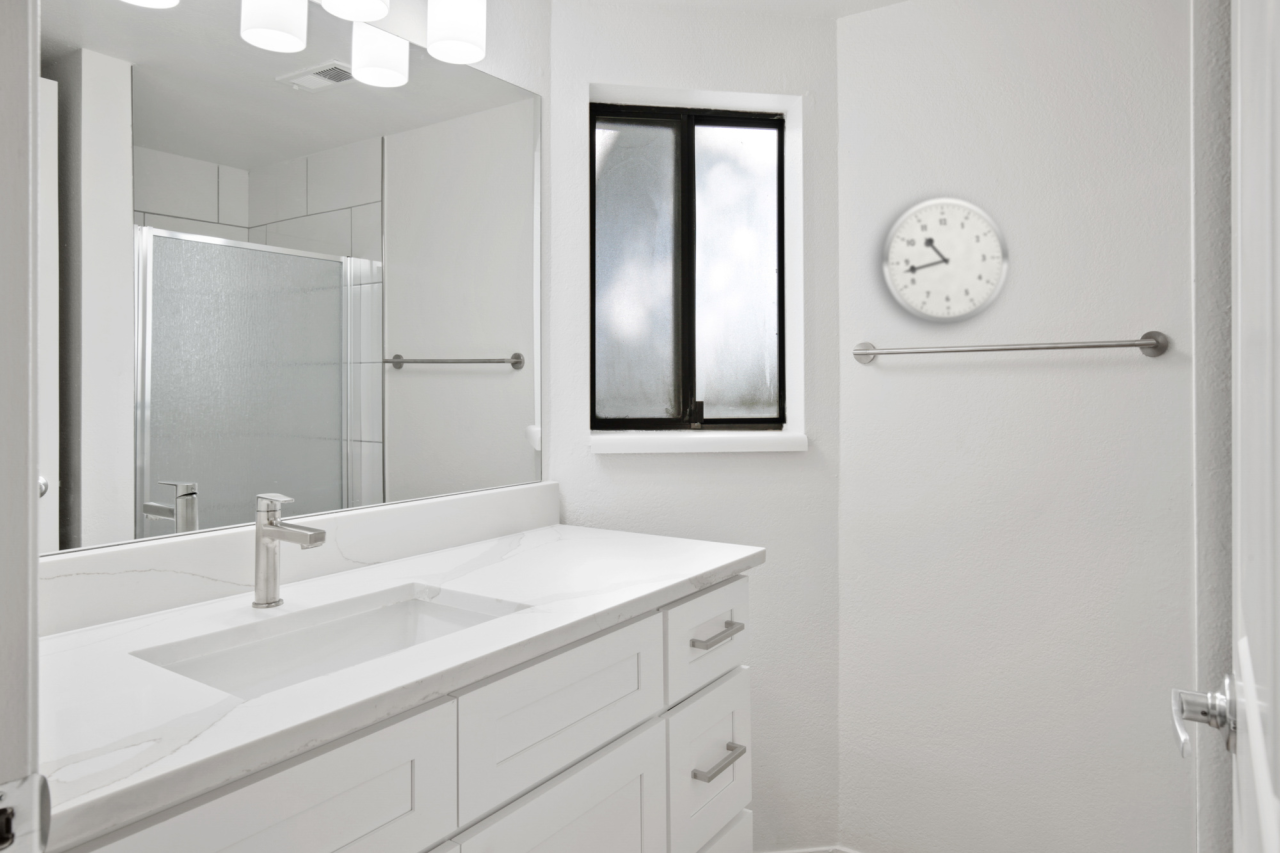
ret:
{"hour": 10, "minute": 43}
